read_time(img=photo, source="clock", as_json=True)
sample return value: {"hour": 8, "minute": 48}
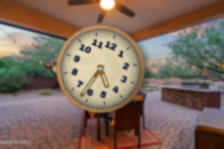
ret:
{"hour": 4, "minute": 32}
